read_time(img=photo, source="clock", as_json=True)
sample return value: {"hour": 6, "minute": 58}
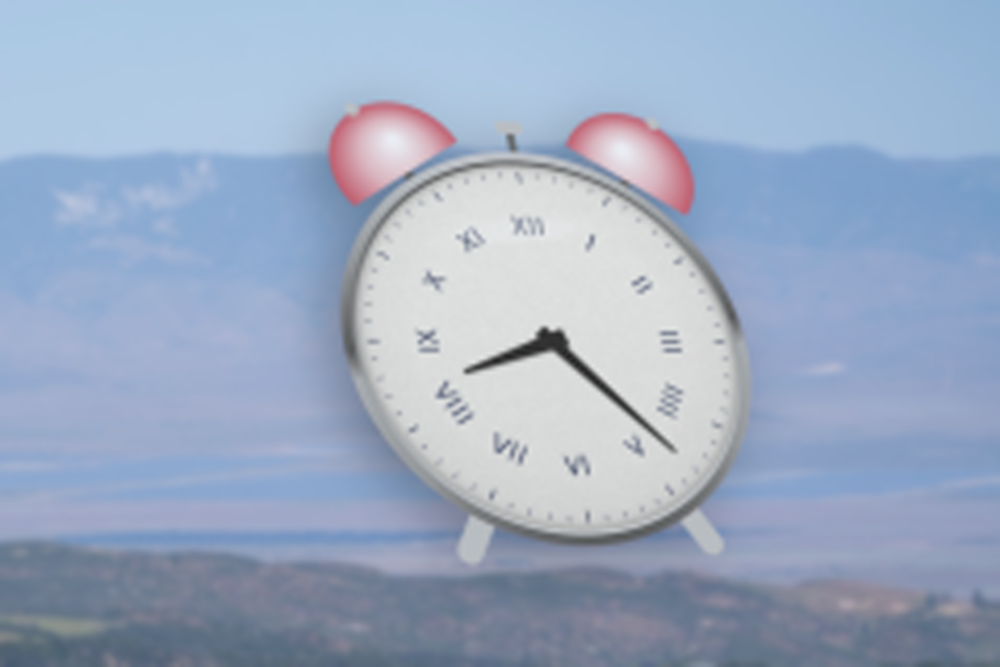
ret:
{"hour": 8, "minute": 23}
